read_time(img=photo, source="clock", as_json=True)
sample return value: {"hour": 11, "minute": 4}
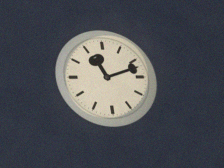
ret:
{"hour": 11, "minute": 12}
